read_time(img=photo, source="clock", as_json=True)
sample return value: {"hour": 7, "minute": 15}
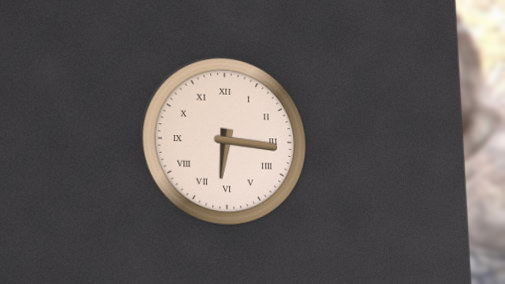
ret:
{"hour": 6, "minute": 16}
